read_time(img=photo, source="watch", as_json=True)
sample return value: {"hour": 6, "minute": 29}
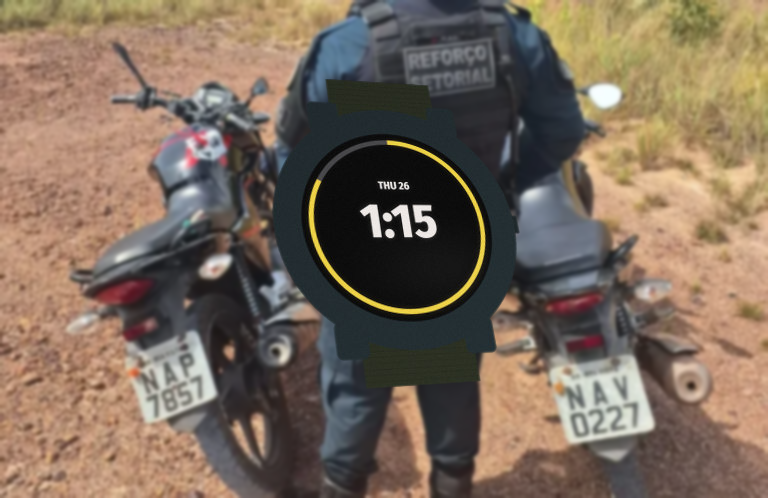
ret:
{"hour": 1, "minute": 15}
